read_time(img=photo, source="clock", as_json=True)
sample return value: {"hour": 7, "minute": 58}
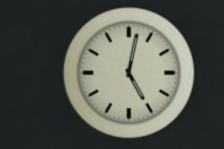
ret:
{"hour": 5, "minute": 2}
